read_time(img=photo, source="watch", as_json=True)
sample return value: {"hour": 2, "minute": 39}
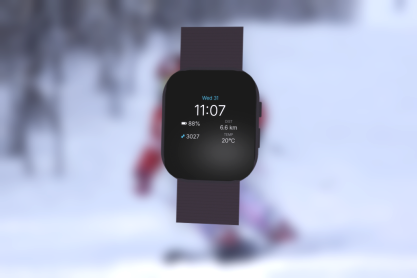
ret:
{"hour": 11, "minute": 7}
